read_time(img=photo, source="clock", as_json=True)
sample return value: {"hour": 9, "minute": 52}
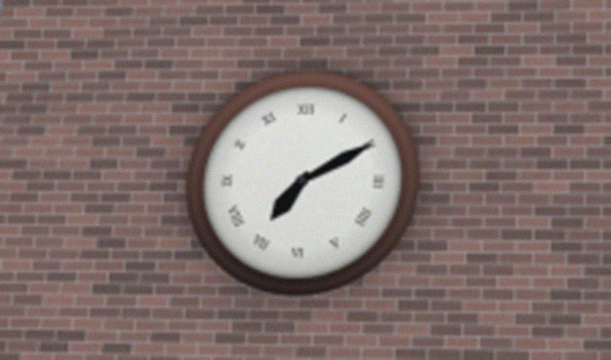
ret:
{"hour": 7, "minute": 10}
